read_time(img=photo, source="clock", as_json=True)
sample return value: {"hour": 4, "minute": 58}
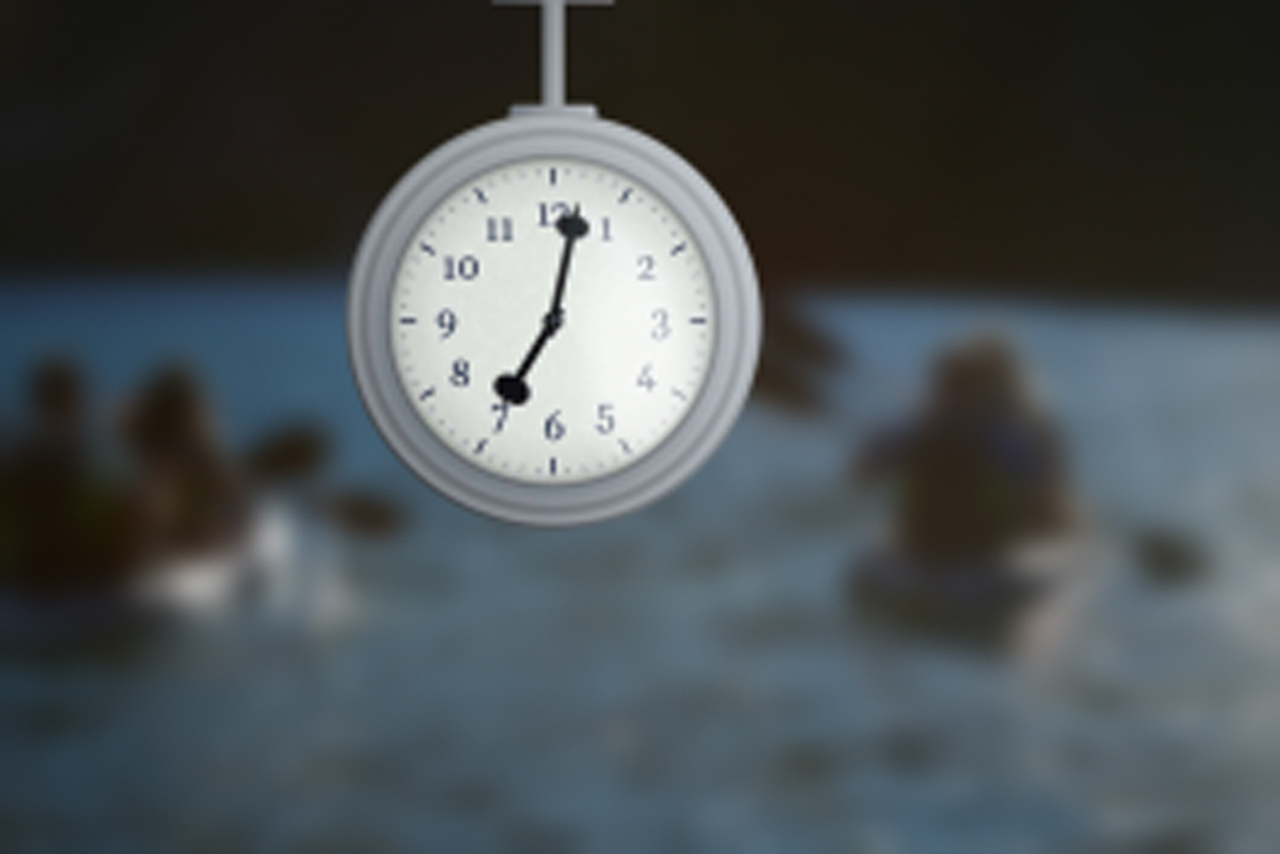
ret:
{"hour": 7, "minute": 2}
